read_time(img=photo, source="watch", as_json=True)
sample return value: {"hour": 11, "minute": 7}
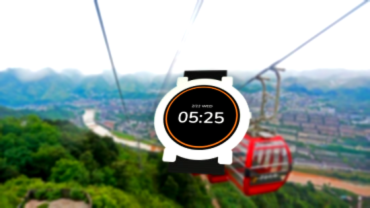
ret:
{"hour": 5, "minute": 25}
